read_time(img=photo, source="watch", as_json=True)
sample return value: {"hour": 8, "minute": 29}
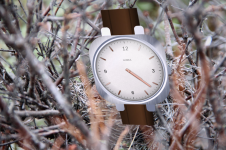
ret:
{"hour": 4, "minute": 22}
